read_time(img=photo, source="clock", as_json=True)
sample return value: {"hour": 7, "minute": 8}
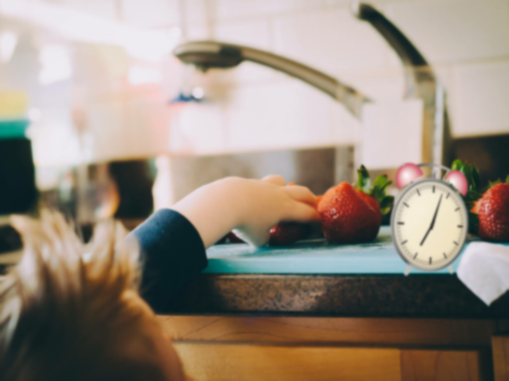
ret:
{"hour": 7, "minute": 3}
